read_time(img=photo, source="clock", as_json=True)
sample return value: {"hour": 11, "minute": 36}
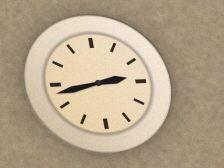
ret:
{"hour": 2, "minute": 43}
